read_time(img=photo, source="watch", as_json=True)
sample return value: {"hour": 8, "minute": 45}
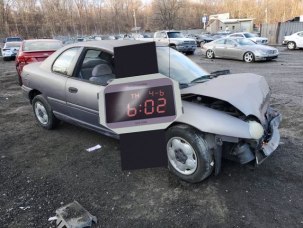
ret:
{"hour": 6, "minute": 2}
